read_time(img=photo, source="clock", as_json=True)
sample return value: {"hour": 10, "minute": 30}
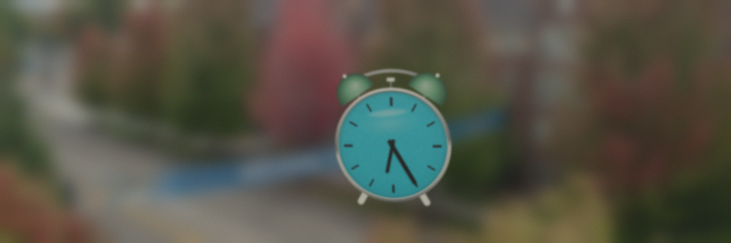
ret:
{"hour": 6, "minute": 25}
